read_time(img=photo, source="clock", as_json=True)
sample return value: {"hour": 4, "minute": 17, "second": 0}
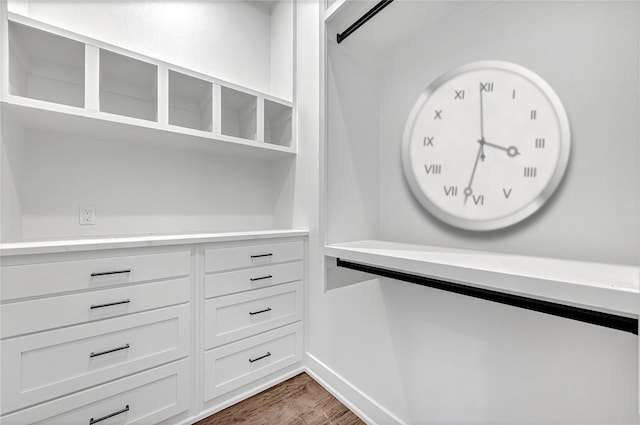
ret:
{"hour": 3, "minute": 31, "second": 59}
